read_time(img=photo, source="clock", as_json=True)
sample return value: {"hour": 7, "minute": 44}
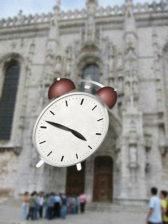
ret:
{"hour": 3, "minute": 47}
